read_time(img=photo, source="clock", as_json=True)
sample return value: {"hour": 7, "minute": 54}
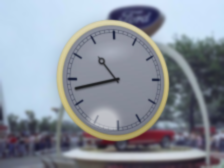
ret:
{"hour": 10, "minute": 43}
